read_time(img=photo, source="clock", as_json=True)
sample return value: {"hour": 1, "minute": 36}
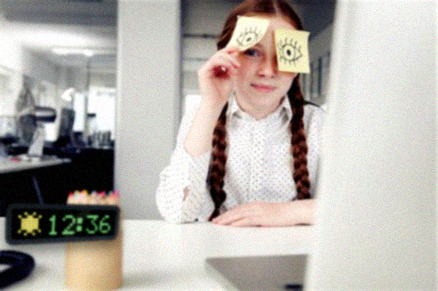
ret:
{"hour": 12, "minute": 36}
